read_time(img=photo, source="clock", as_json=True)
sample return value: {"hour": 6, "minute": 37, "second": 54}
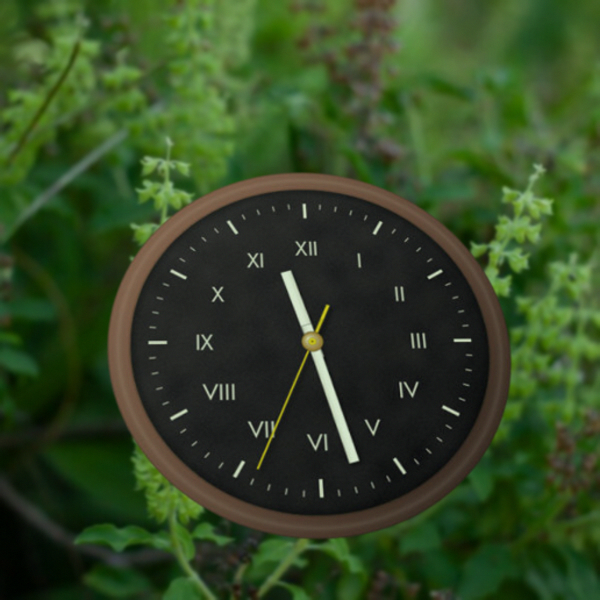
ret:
{"hour": 11, "minute": 27, "second": 34}
